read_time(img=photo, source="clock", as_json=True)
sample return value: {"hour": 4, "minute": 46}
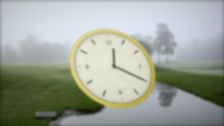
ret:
{"hour": 12, "minute": 20}
